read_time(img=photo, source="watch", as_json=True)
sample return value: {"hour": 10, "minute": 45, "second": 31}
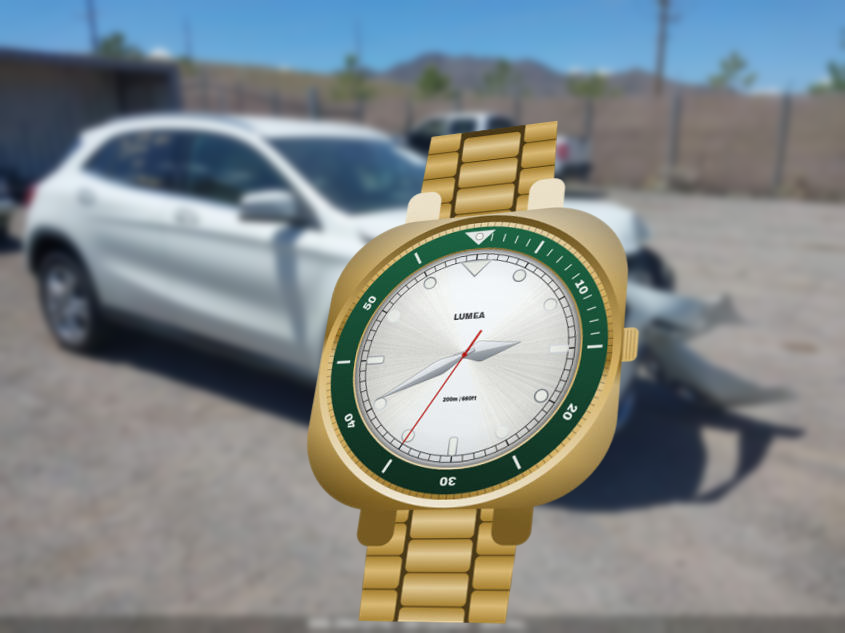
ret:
{"hour": 2, "minute": 40, "second": 35}
